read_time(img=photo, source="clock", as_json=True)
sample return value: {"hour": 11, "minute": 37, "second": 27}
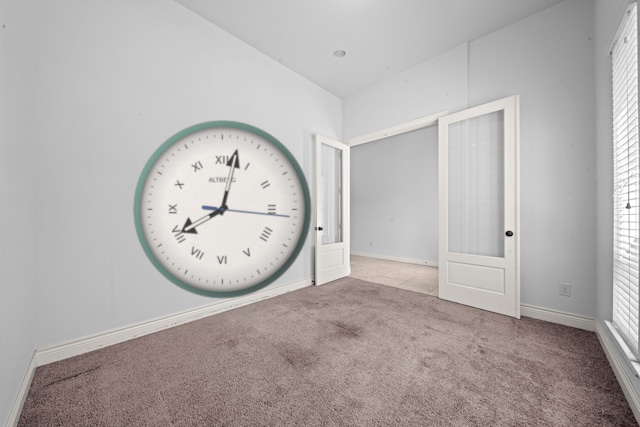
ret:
{"hour": 8, "minute": 2, "second": 16}
